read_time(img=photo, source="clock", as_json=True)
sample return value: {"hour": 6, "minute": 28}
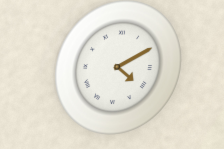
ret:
{"hour": 4, "minute": 10}
